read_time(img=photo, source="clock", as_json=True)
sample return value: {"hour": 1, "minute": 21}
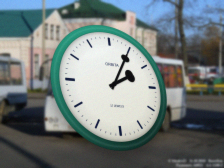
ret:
{"hour": 2, "minute": 5}
